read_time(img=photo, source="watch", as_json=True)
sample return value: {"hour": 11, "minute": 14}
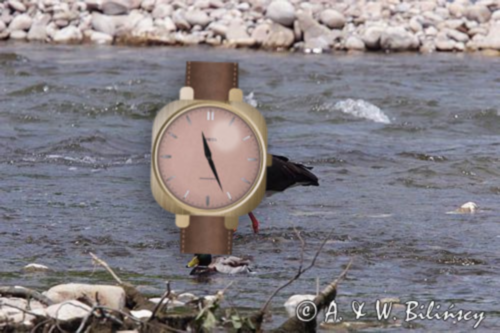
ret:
{"hour": 11, "minute": 26}
